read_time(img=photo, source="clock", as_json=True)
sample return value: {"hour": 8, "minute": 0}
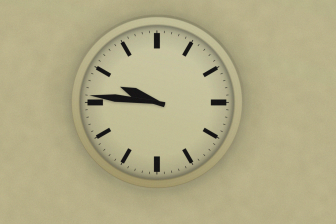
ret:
{"hour": 9, "minute": 46}
